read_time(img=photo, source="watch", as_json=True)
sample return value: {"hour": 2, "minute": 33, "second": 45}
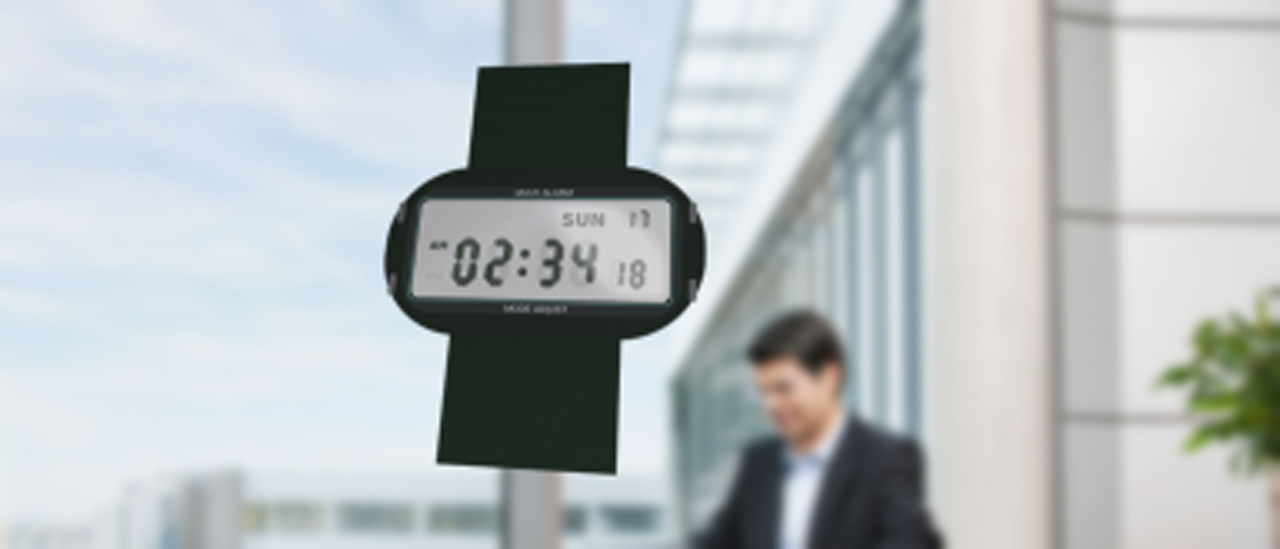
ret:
{"hour": 2, "minute": 34, "second": 18}
